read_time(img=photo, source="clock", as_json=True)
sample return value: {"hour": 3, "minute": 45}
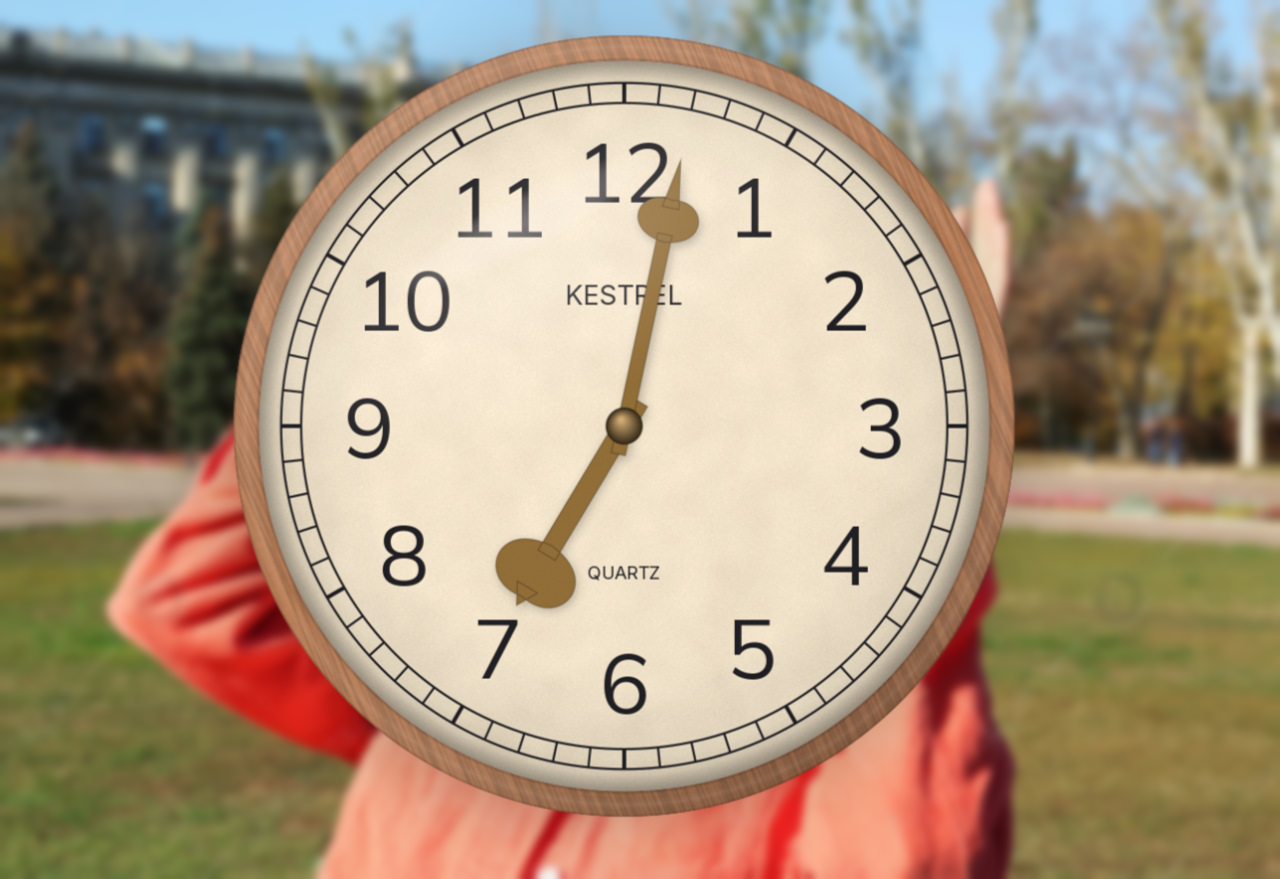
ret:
{"hour": 7, "minute": 2}
